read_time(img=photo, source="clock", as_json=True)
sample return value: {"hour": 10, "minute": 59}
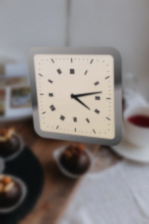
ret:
{"hour": 4, "minute": 13}
